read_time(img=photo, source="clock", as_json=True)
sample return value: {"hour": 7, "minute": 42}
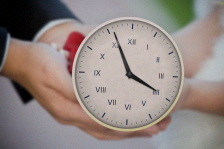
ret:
{"hour": 3, "minute": 56}
